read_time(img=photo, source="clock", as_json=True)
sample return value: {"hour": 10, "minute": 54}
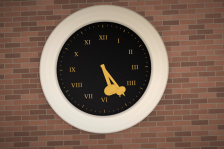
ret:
{"hour": 5, "minute": 24}
